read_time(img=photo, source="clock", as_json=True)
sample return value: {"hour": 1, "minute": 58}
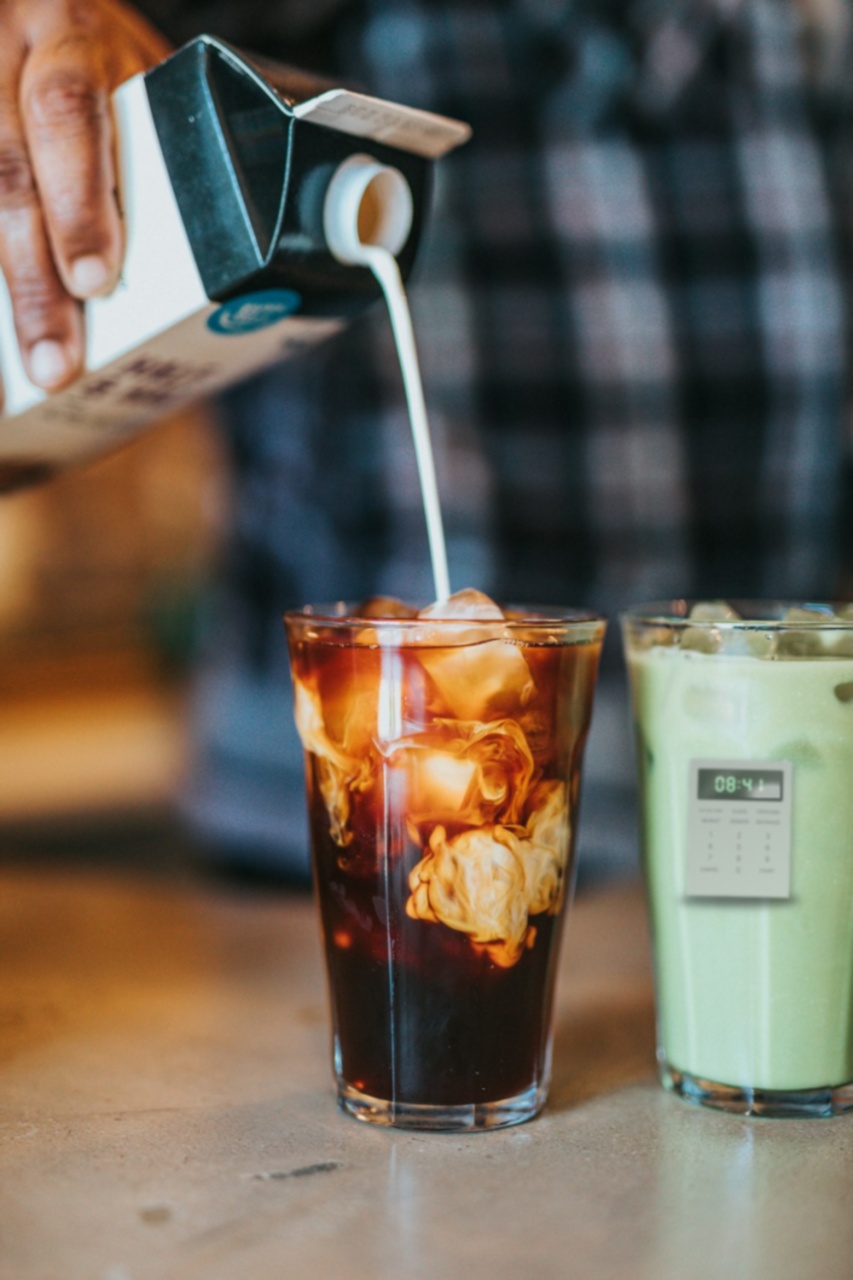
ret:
{"hour": 8, "minute": 41}
